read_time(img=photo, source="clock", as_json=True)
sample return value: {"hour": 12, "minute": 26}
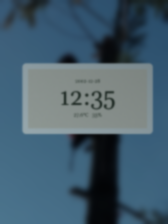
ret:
{"hour": 12, "minute": 35}
